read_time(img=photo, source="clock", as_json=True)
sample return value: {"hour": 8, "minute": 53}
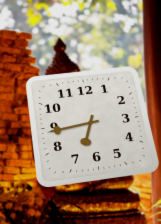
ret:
{"hour": 6, "minute": 44}
